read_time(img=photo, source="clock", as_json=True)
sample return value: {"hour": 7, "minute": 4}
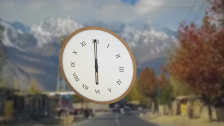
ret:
{"hour": 6, "minute": 0}
